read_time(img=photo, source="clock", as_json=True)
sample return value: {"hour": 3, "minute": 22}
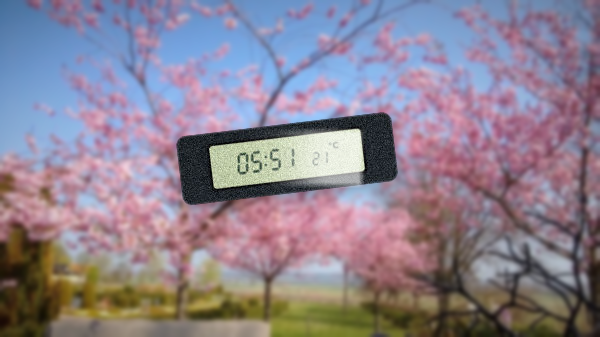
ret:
{"hour": 5, "minute": 51}
